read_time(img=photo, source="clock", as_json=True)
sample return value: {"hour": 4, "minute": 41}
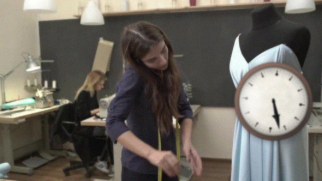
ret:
{"hour": 5, "minute": 27}
